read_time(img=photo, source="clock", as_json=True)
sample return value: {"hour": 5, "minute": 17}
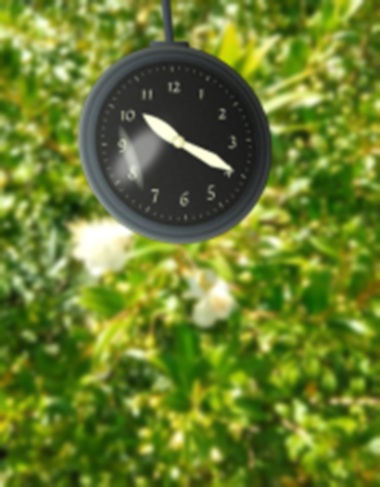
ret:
{"hour": 10, "minute": 20}
